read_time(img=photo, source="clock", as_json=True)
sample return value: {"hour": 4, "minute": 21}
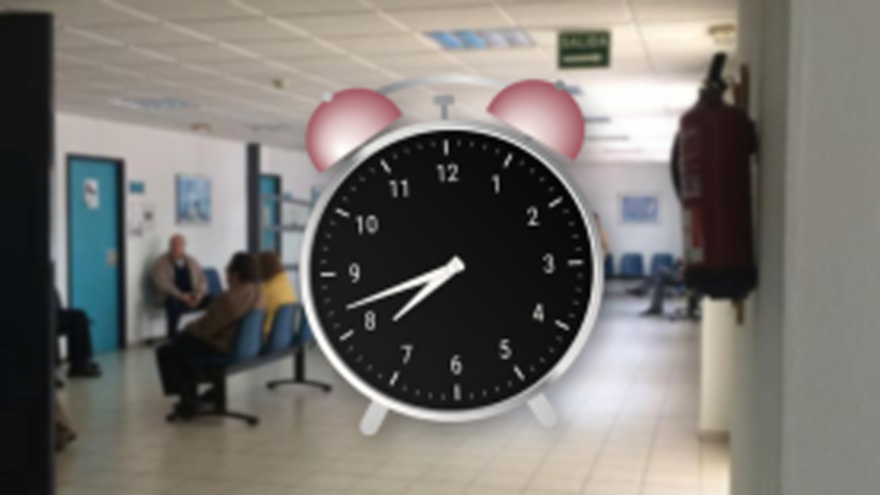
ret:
{"hour": 7, "minute": 42}
